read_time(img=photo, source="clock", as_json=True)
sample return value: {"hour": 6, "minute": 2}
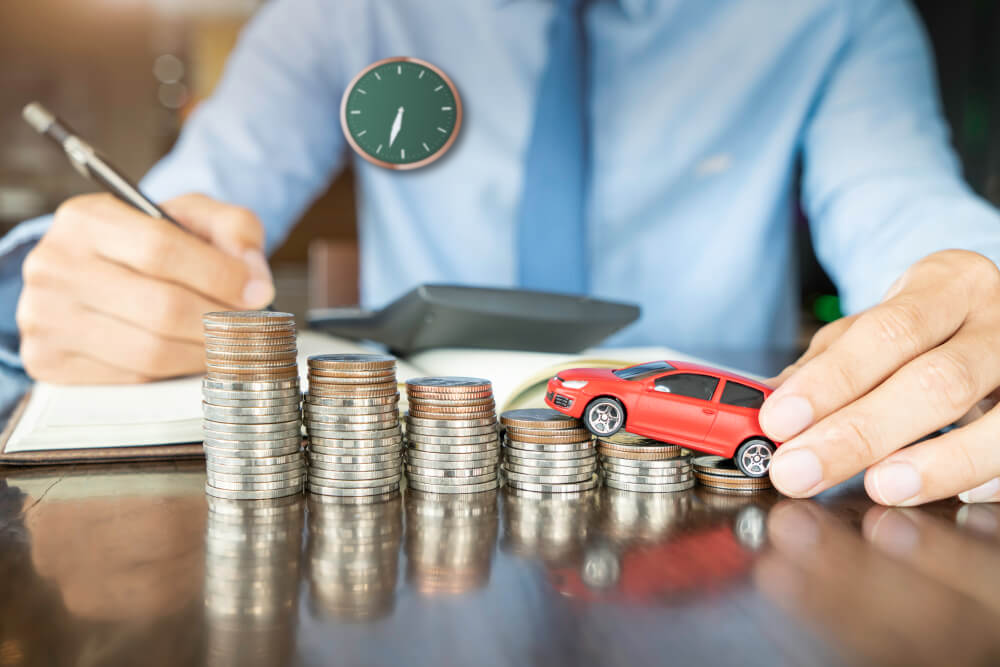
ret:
{"hour": 6, "minute": 33}
